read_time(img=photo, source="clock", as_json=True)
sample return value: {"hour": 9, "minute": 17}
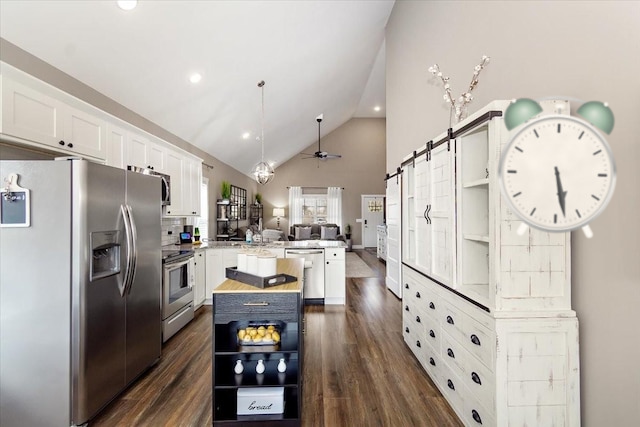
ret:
{"hour": 5, "minute": 28}
